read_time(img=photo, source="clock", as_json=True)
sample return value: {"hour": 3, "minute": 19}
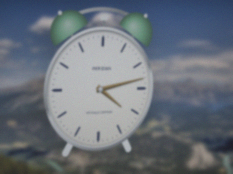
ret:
{"hour": 4, "minute": 13}
